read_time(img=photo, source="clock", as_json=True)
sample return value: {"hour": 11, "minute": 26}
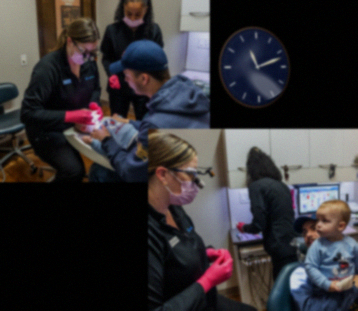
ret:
{"hour": 11, "minute": 12}
